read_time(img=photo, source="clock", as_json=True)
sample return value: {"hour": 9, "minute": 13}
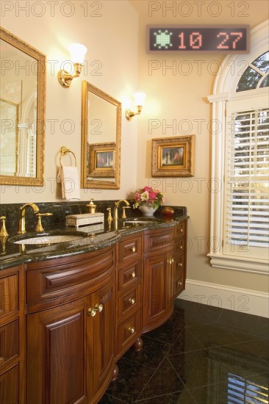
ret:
{"hour": 10, "minute": 27}
